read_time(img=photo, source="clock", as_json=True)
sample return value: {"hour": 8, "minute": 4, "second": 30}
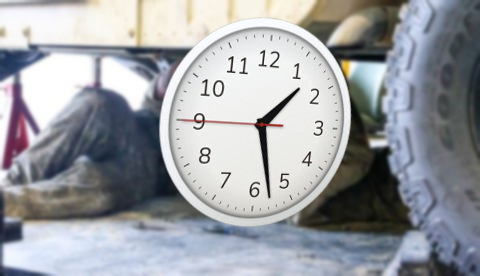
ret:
{"hour": 1, "minute": 27, "second": 45}
